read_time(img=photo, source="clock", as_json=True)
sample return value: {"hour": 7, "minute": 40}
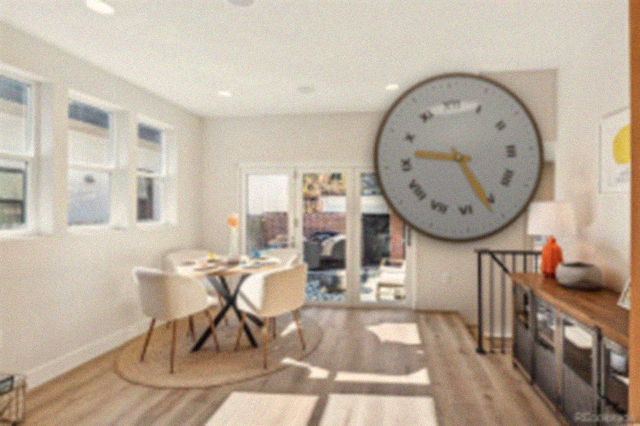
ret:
{"hour": 9, "minute": 26}
